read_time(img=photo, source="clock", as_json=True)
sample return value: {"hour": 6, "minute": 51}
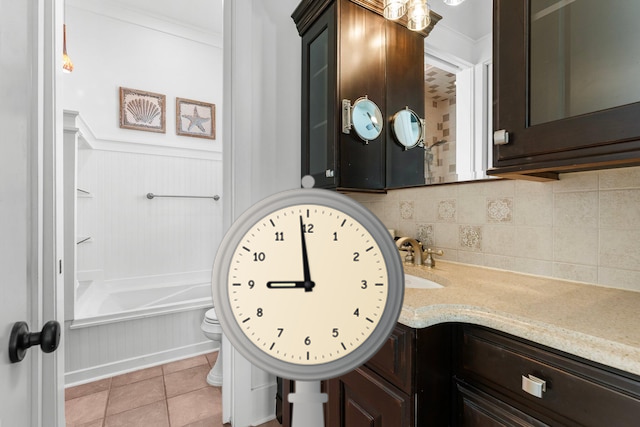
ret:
{"hour": 8, "minute": 59}
